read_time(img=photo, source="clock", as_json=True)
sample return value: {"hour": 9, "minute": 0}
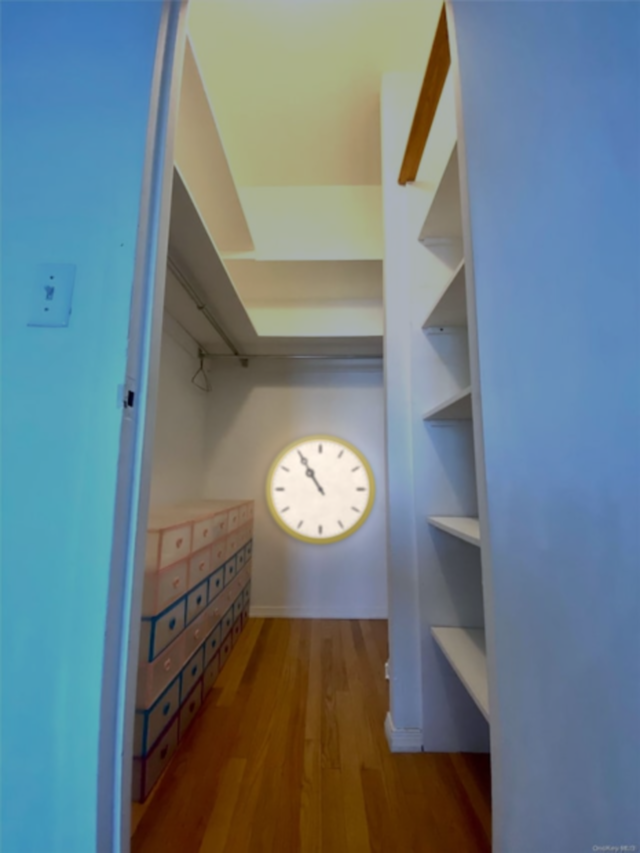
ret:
{"hour": 10, "minute": 55}
